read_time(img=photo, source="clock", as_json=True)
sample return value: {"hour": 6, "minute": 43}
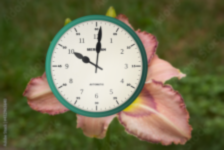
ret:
{"hour": 10, "minute": 1}
